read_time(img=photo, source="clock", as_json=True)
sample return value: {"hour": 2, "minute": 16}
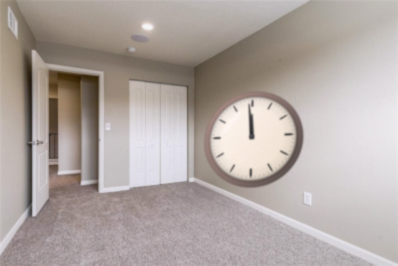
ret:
{"hour": 11, "minute": 59}
